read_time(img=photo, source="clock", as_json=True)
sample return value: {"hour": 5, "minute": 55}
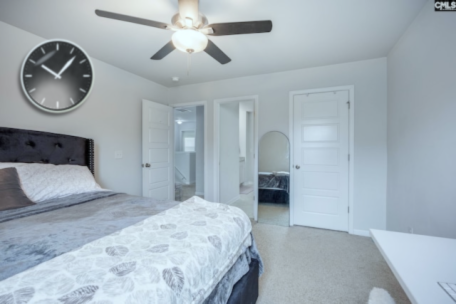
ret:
{"hour": 10, "minute": 7}
